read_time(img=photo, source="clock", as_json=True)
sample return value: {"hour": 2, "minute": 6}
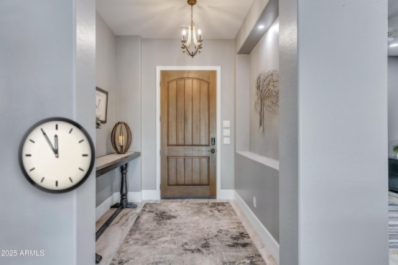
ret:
{"hour": 11, "minute": 55}
